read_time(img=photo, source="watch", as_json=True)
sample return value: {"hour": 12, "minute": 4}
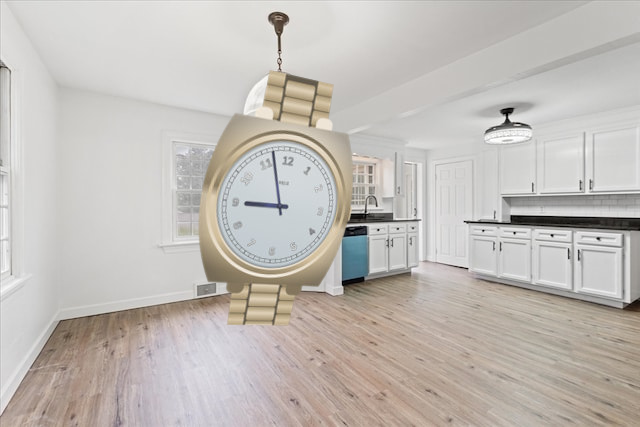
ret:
{"hour": 8, "minute": 57}
